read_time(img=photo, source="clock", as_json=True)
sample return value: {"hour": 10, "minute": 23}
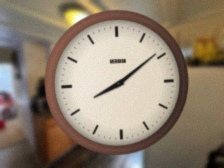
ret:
{"hour": 8, "minute": 9}
